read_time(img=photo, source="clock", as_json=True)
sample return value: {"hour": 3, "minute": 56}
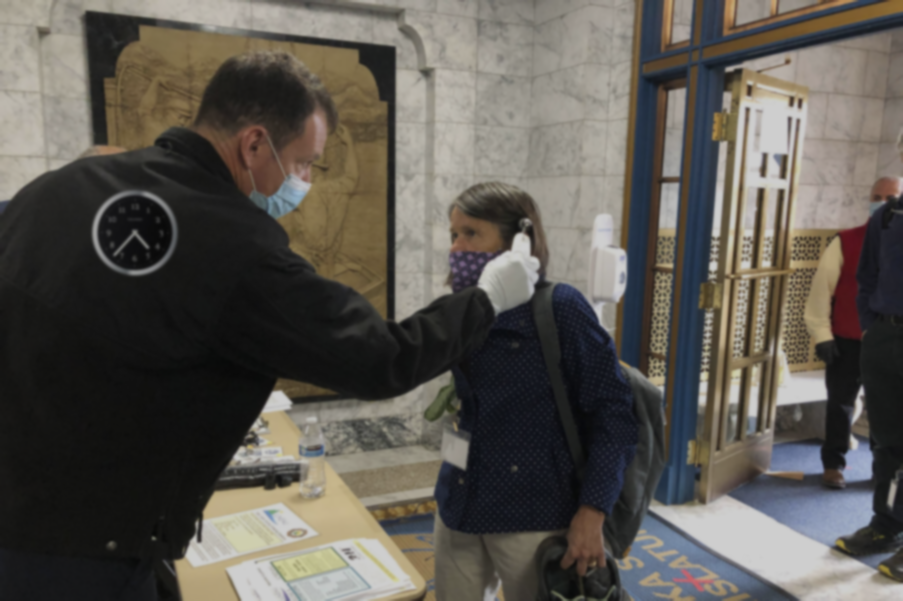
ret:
{"hour": 4, "minute": 37}
